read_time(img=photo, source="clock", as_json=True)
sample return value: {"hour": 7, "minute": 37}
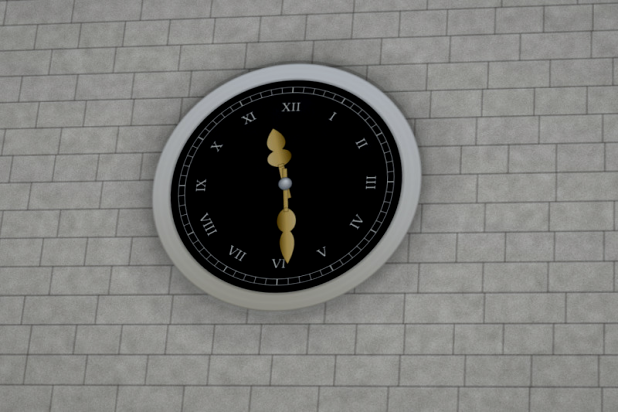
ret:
{"hour": 11, "minute": 29}
